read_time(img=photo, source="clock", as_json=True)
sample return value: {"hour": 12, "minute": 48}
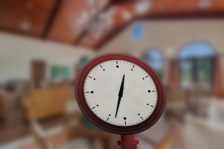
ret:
{"hour": 12, "minute": 33}
